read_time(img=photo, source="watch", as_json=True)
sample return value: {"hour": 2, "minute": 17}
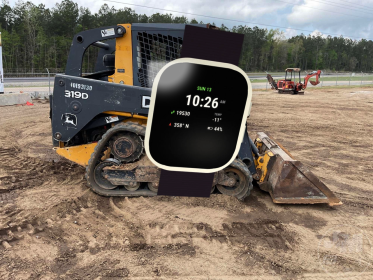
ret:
{"hour": 10, "minute": 26}
